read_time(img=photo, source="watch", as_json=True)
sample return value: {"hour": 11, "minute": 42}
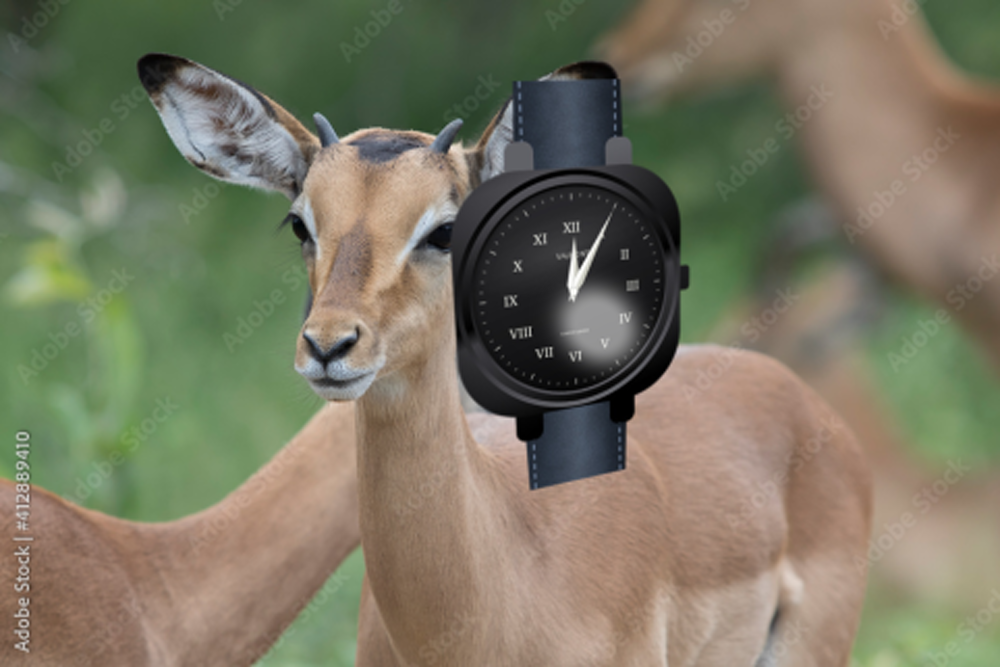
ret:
{"hour": 12, "minute": 5}
